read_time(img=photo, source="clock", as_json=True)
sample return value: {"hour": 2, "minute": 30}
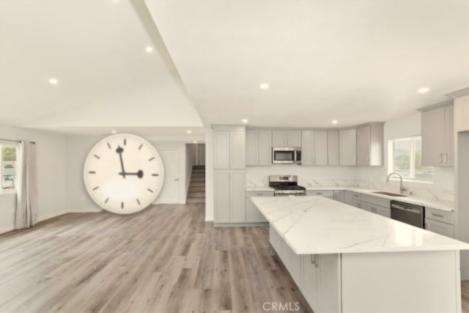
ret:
{"hour": 2, "minute": 58}
